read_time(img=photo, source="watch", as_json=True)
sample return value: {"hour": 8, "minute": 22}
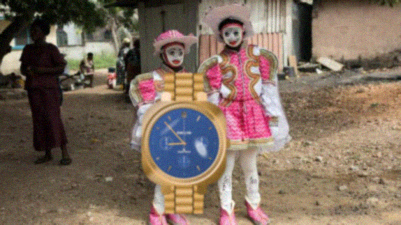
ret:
{"hour": 8, "minute": 53}
